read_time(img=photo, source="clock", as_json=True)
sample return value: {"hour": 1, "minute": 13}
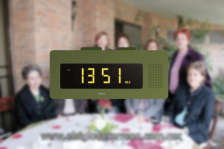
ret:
{"hour": 13, "minute": 51}
